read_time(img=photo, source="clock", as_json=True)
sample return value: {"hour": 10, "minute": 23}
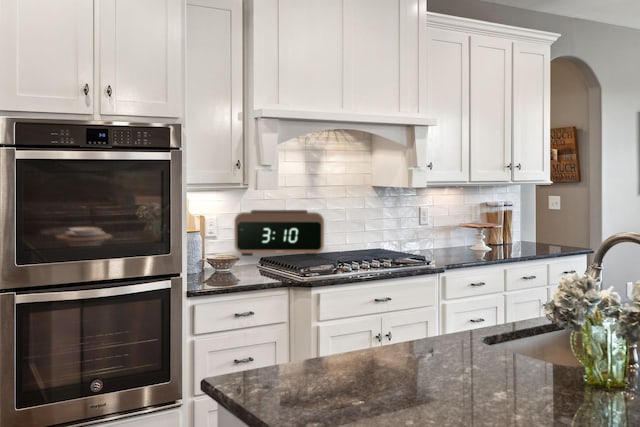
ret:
{"hour": 3, "minute": 10}
